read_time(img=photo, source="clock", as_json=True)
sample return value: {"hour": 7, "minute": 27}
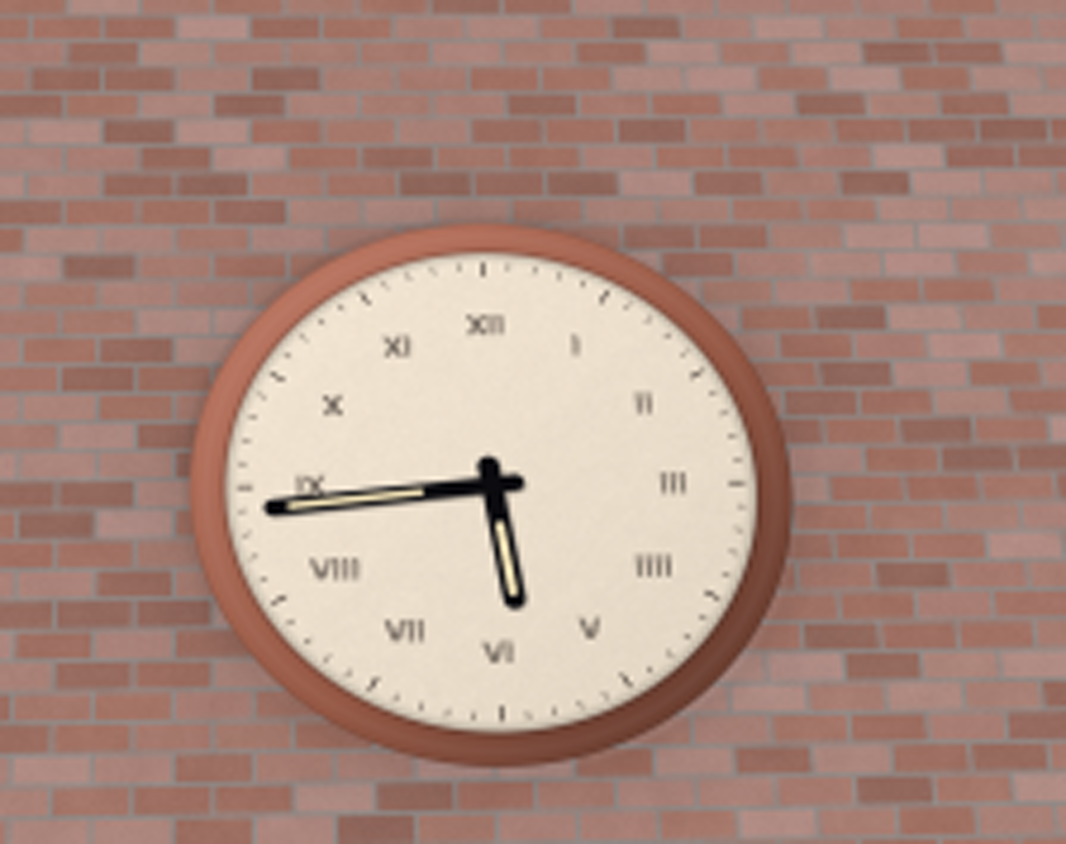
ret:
{"hour": 5, "minute": 44}
